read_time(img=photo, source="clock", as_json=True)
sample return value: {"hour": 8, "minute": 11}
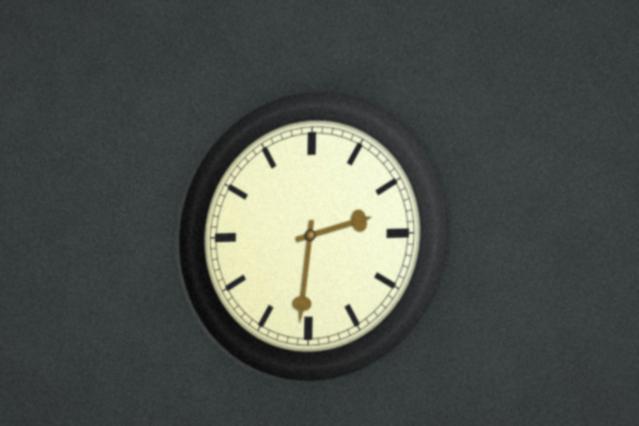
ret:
{"hour": 2, "minute": 31}
